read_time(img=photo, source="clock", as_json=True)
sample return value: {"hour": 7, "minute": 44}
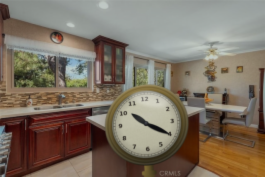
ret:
{"hour": 10, "minute": 20}
